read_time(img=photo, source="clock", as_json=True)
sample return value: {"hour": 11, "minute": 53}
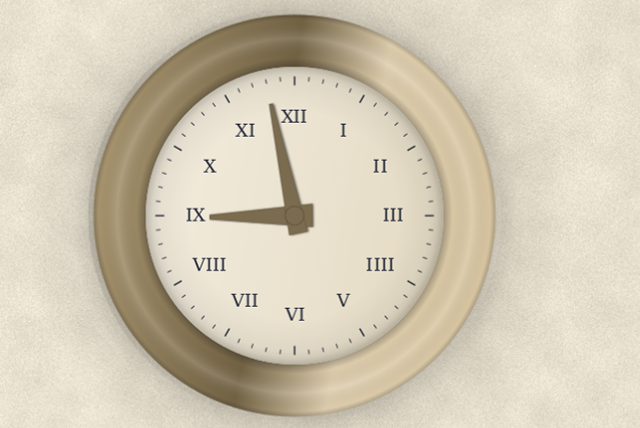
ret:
{"hour": 8, "minute": 58}
